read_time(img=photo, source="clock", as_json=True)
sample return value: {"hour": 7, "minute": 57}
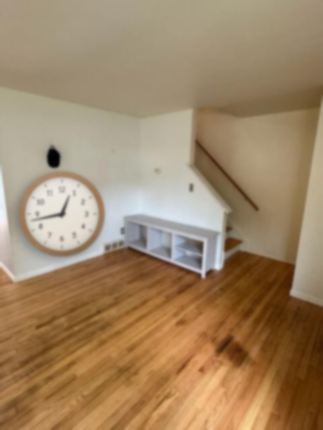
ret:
{"hour": 12, "minute": 43}
